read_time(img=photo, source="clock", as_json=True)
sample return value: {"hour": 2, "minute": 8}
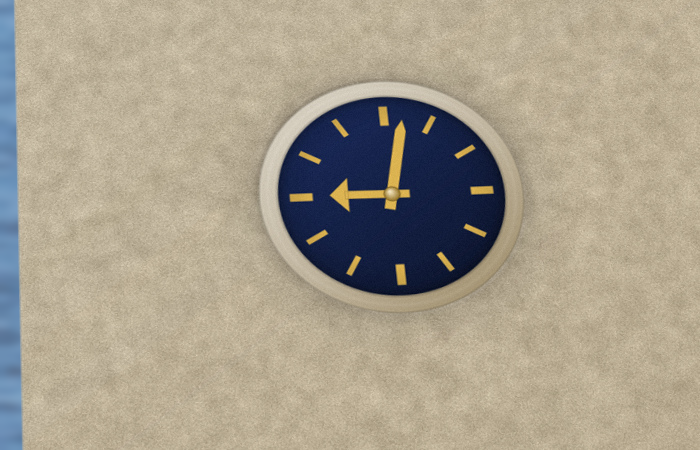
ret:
{"hour": 9, "minute": 2}
